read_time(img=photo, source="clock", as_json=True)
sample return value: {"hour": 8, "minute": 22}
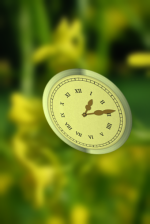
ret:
{"hour": 1, "minute": 14}
